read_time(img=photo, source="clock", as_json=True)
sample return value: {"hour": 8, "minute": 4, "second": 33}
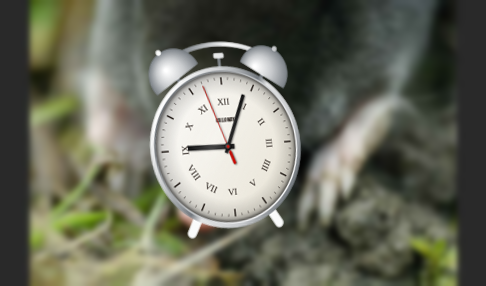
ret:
{"hour": 9, "minute": 3, "second": 57}
